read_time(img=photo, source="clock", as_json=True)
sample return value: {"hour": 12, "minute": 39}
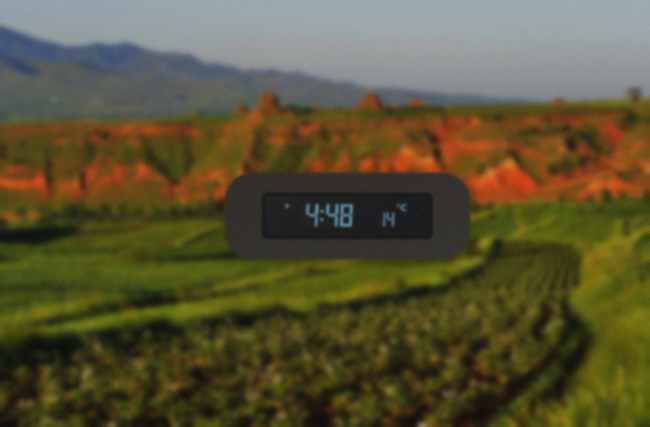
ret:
{"hour": 4, "minute": 48}
